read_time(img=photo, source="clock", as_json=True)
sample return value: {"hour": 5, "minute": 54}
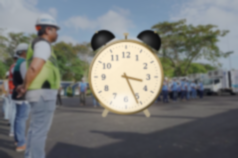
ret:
{"hour": 3, "minute": 26}
